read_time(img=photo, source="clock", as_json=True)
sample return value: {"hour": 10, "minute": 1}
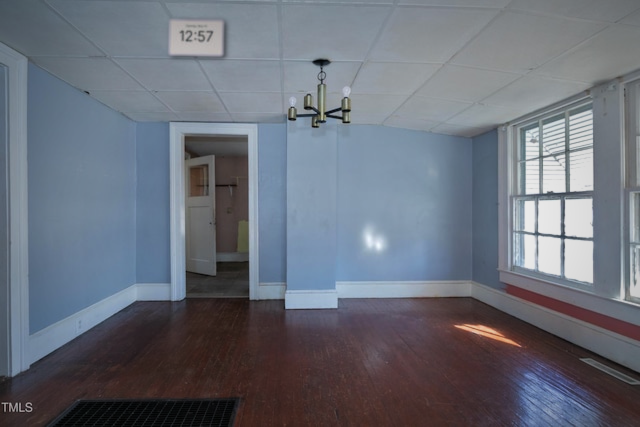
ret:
{"hour": 12, "minute": 57}
